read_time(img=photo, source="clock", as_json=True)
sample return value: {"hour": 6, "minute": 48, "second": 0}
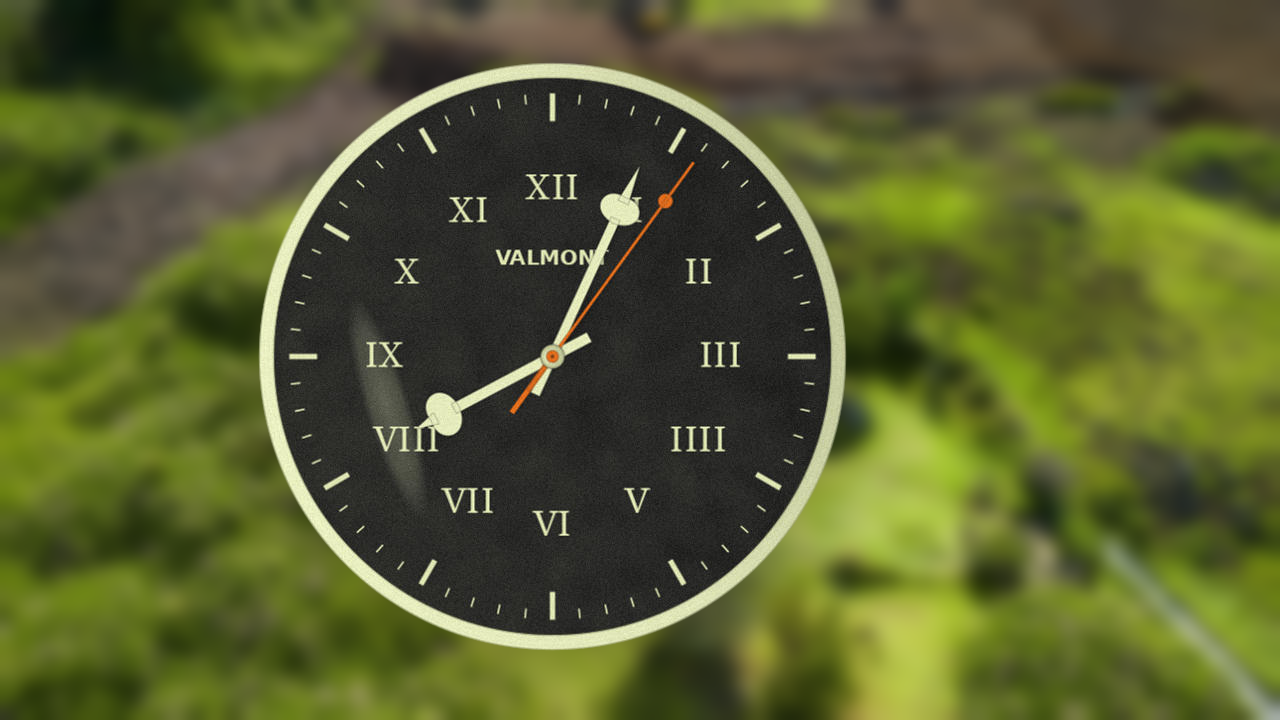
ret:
{"hour": 8, "minute": 4, "second": 6}
